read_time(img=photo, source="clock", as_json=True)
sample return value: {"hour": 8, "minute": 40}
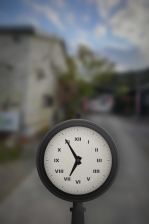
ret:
{"hour": 6, "minute": 55}
